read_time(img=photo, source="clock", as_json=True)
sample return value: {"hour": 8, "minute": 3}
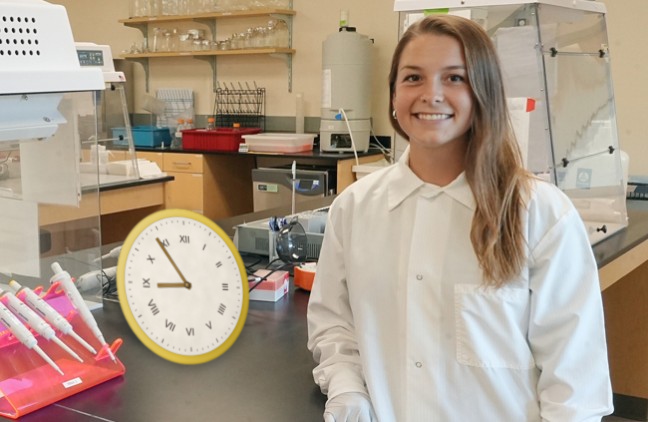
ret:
{"hour": 8, "minute": 54}
